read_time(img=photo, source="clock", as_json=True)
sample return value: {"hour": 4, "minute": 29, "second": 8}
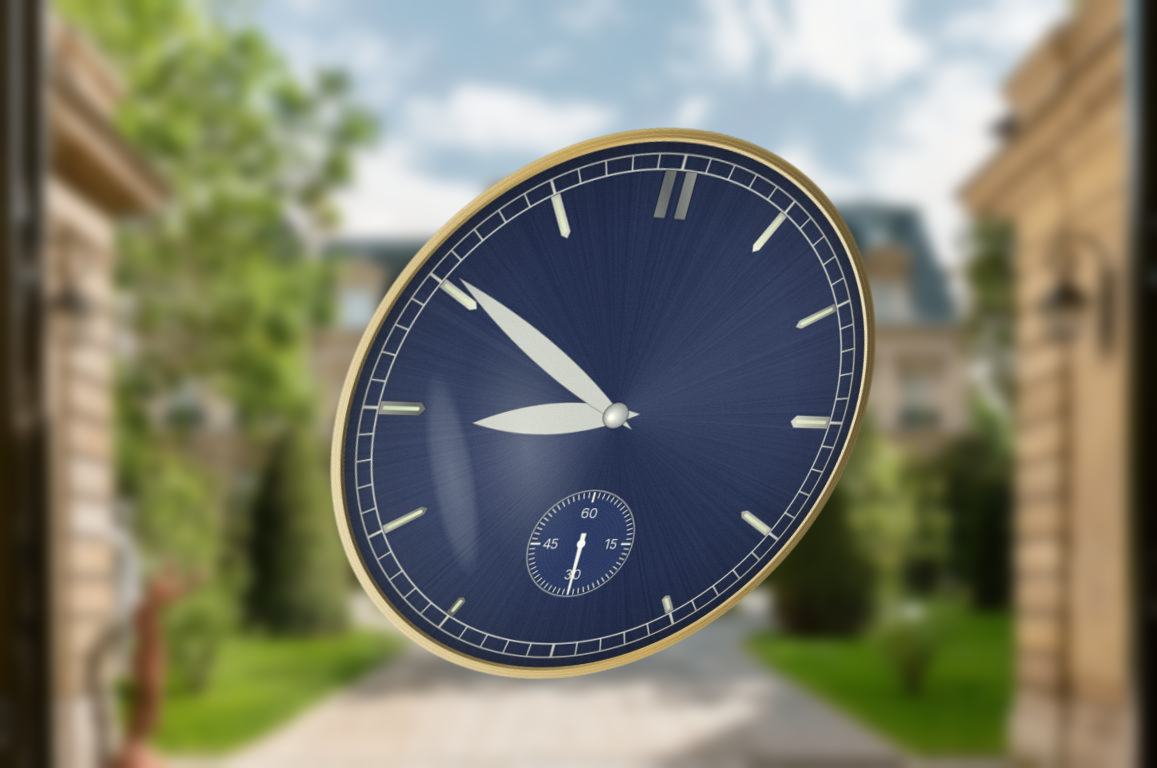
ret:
{"hour": 8, "minute": 50, "second": 30}
